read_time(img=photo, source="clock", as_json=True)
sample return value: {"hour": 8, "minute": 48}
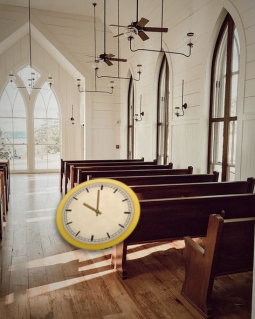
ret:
{"hour": 9, "minute": 59}
